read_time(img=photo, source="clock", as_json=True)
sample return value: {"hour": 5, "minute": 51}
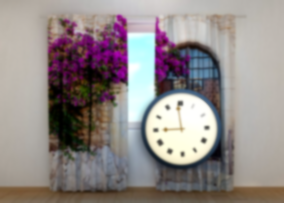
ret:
{"hour": 8, "minute": 59}
